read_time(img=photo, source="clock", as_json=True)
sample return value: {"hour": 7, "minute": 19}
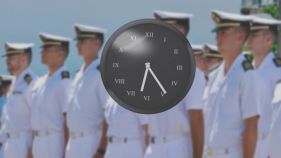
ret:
{"hour": 6, "minute": 24}
